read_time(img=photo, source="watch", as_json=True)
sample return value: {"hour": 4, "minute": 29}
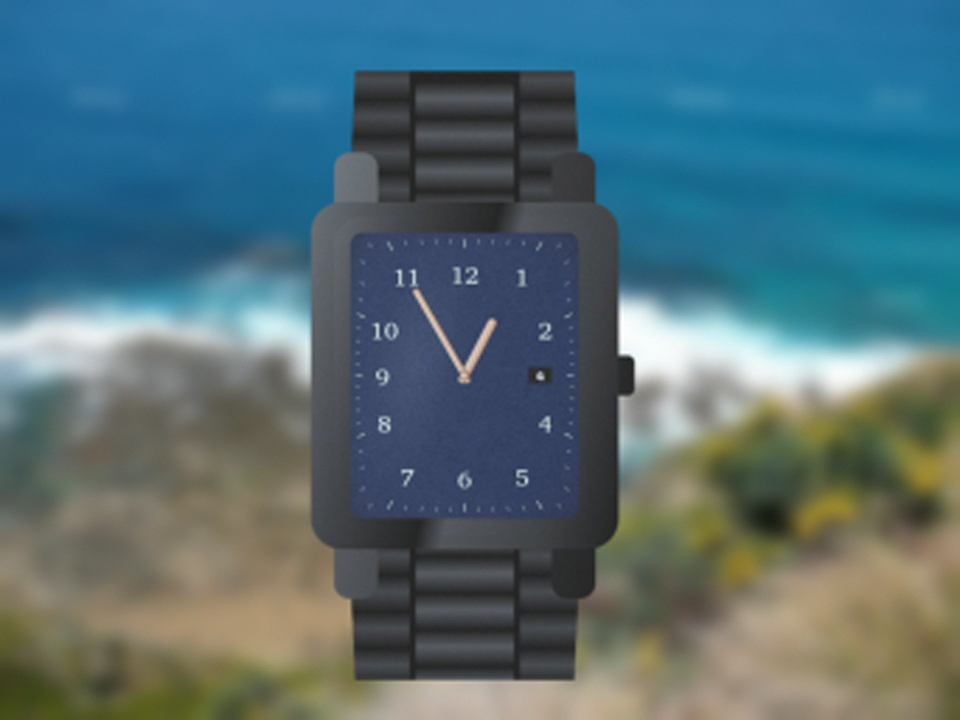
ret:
{"hour": 12, "minute": 55}
